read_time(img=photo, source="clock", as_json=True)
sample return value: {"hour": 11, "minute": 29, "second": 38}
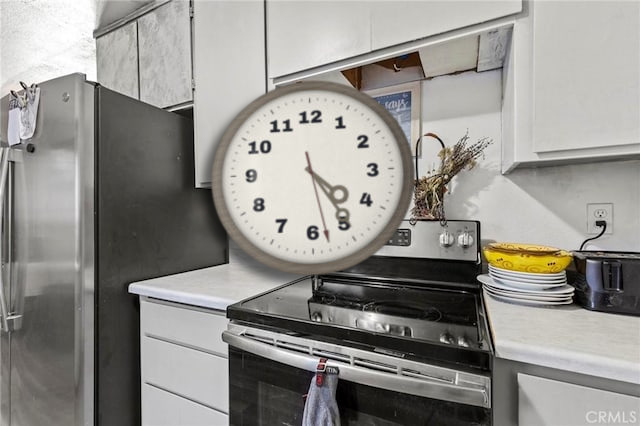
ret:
{"hour": 4, "minute": 24, "second": 28}
